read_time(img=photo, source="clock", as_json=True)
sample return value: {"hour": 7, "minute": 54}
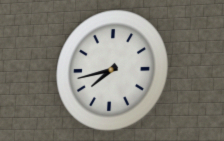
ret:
{"hour": 7, "minute": 43}
